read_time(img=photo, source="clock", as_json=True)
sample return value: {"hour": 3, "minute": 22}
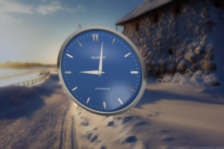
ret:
{"hour": 9, "minute": 2}
